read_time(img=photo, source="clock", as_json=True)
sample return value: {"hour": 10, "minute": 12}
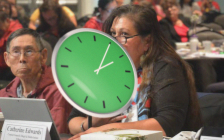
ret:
{"hour": 2, "minute": 5}
